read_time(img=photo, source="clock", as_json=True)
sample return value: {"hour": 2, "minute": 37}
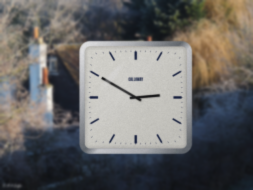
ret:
{"hour": 2, "minute": 50}
